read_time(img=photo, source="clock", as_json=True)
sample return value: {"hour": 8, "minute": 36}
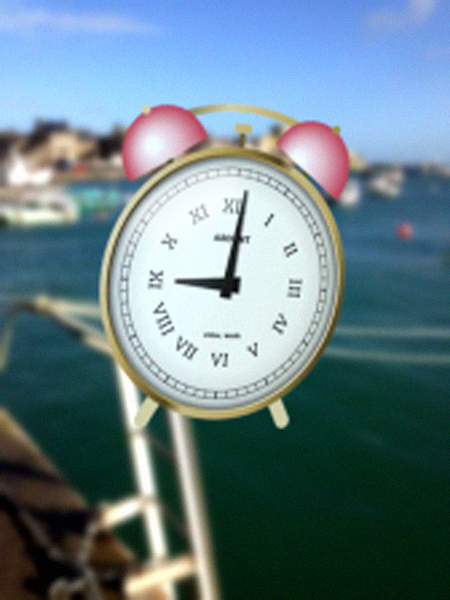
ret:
{"hour": 9, "minute": 1}
